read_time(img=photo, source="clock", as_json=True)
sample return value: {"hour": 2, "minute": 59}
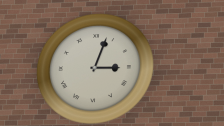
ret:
{"hour": 3, "minute": 3}
